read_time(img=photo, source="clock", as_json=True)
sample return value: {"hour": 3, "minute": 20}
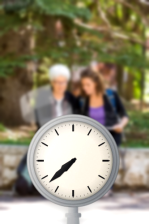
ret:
{"hour": 7, "minute": 38}
